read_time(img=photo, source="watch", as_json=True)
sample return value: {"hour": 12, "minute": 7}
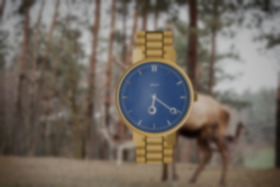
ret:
{"hour": 6, "minute": 21}
